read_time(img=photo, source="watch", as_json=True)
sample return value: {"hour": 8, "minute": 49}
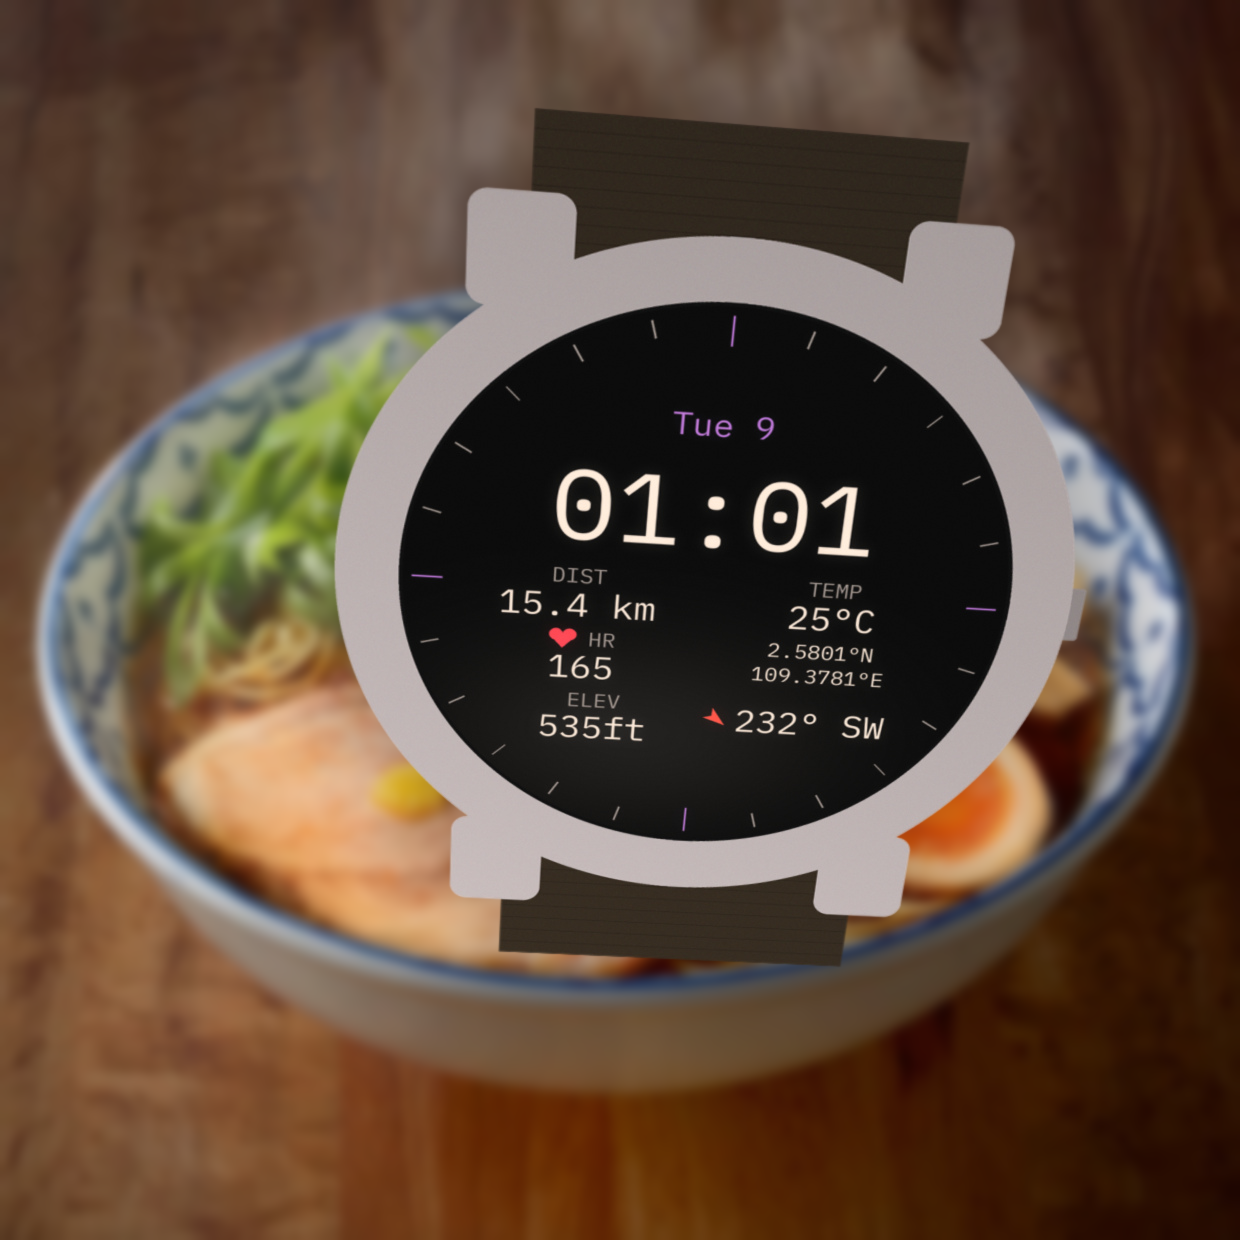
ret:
{"hour": 1, "minute": 1}
